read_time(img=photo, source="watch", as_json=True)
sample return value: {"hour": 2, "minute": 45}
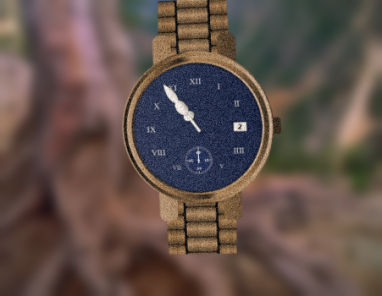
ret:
{"hour": 10, "minute": 54}
